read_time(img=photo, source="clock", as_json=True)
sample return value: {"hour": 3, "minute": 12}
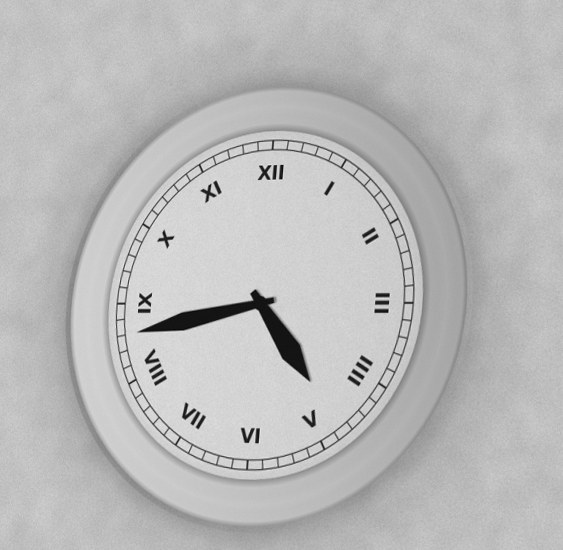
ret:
{"hour": 4, "minute": 43}
